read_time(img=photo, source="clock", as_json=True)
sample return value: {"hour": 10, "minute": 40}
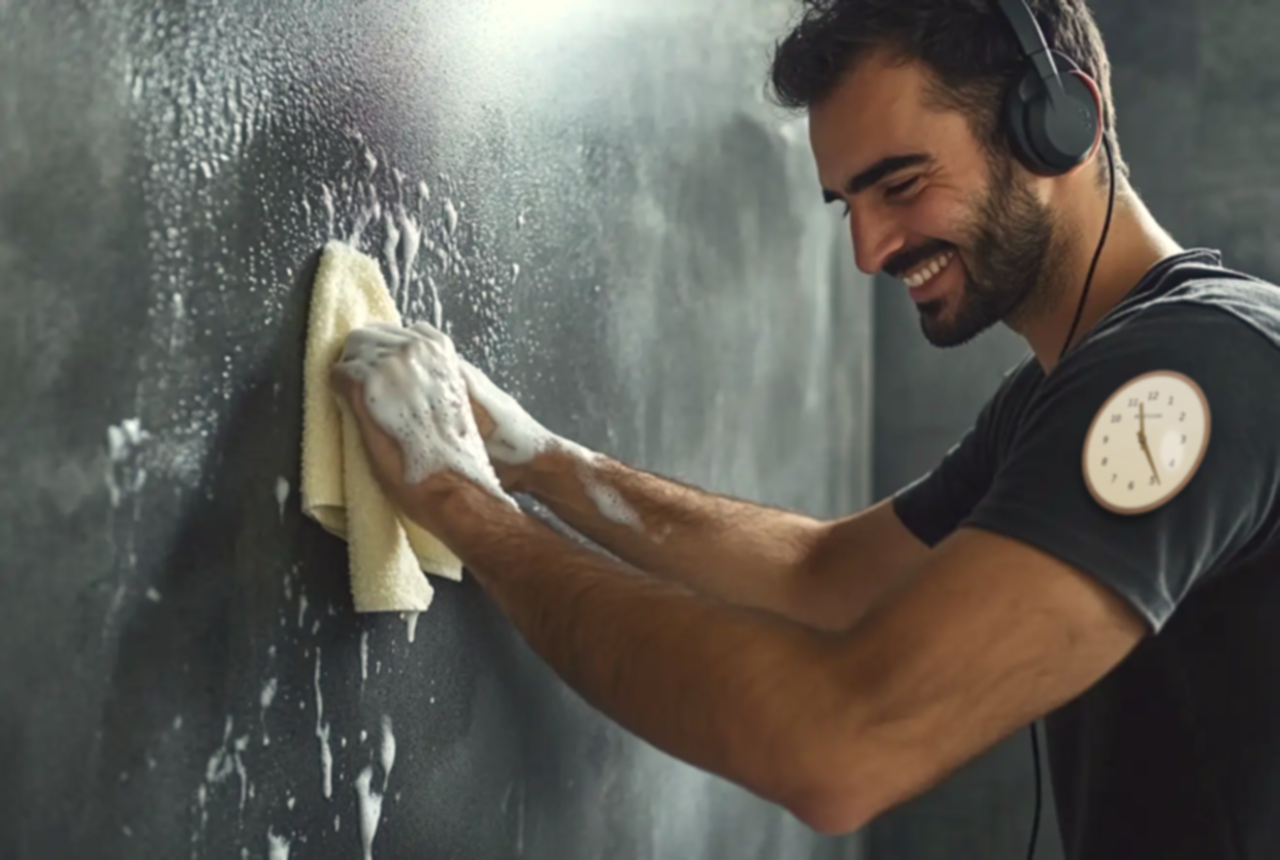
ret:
{"hour": 11, "minute": 24}
